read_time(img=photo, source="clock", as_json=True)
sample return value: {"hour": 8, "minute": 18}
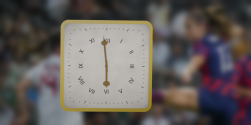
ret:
{"hour": 5, "minute": 59}
